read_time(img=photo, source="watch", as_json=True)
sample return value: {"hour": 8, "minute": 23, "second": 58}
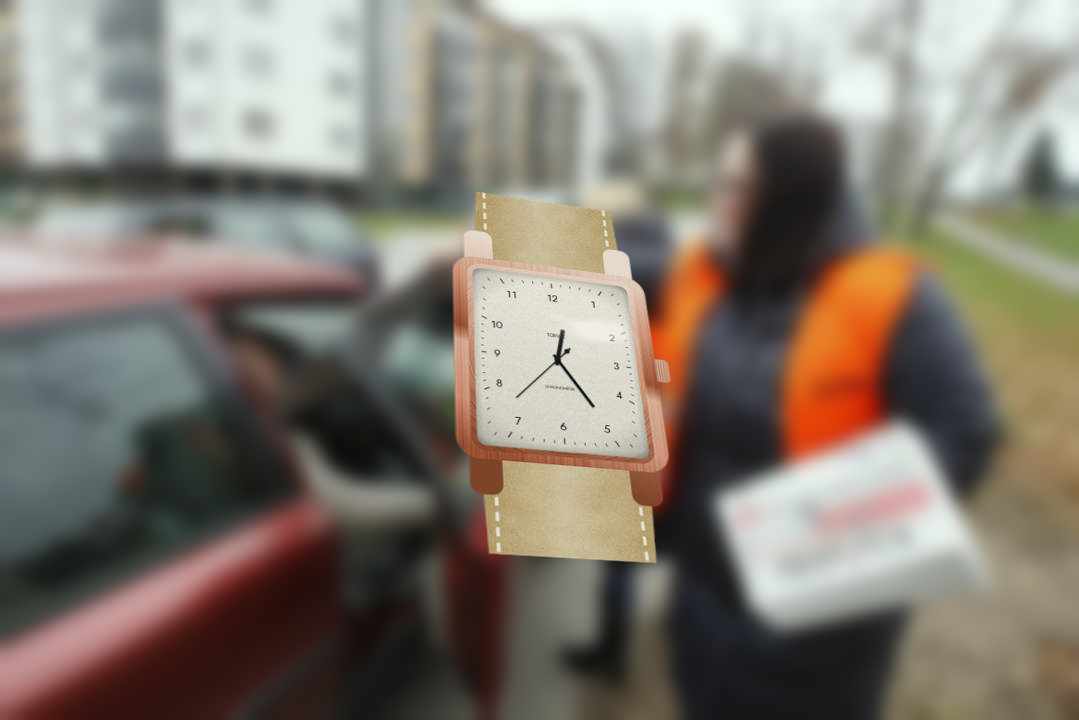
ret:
{"hour": 12, "minute": 24, "second": 37}
